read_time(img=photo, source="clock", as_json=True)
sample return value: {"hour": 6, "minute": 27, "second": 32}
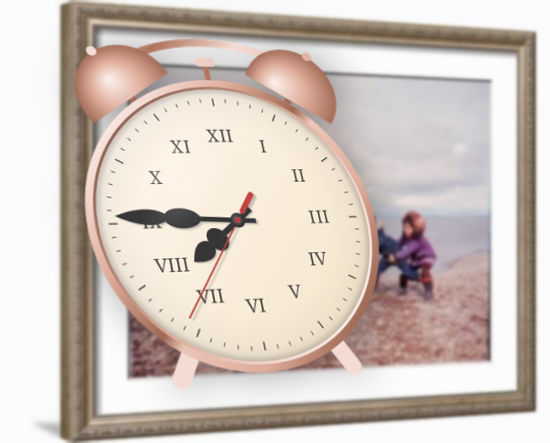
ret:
{"hour": 7, "minute": 45, "second": 36}
